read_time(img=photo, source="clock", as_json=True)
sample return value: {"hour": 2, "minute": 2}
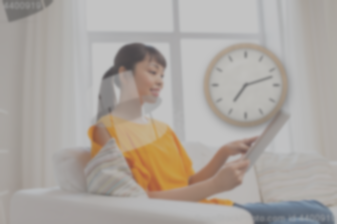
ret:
{"hour": 7, "minute": 12}
